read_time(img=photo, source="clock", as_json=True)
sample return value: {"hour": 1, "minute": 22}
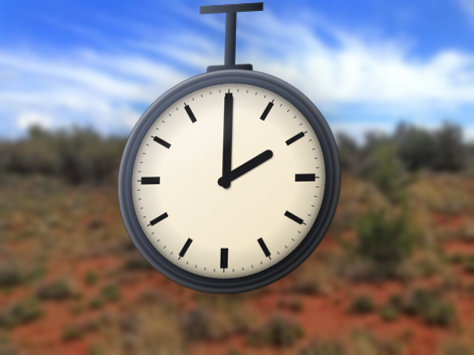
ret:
{"hour": 2, "minute": 0}
